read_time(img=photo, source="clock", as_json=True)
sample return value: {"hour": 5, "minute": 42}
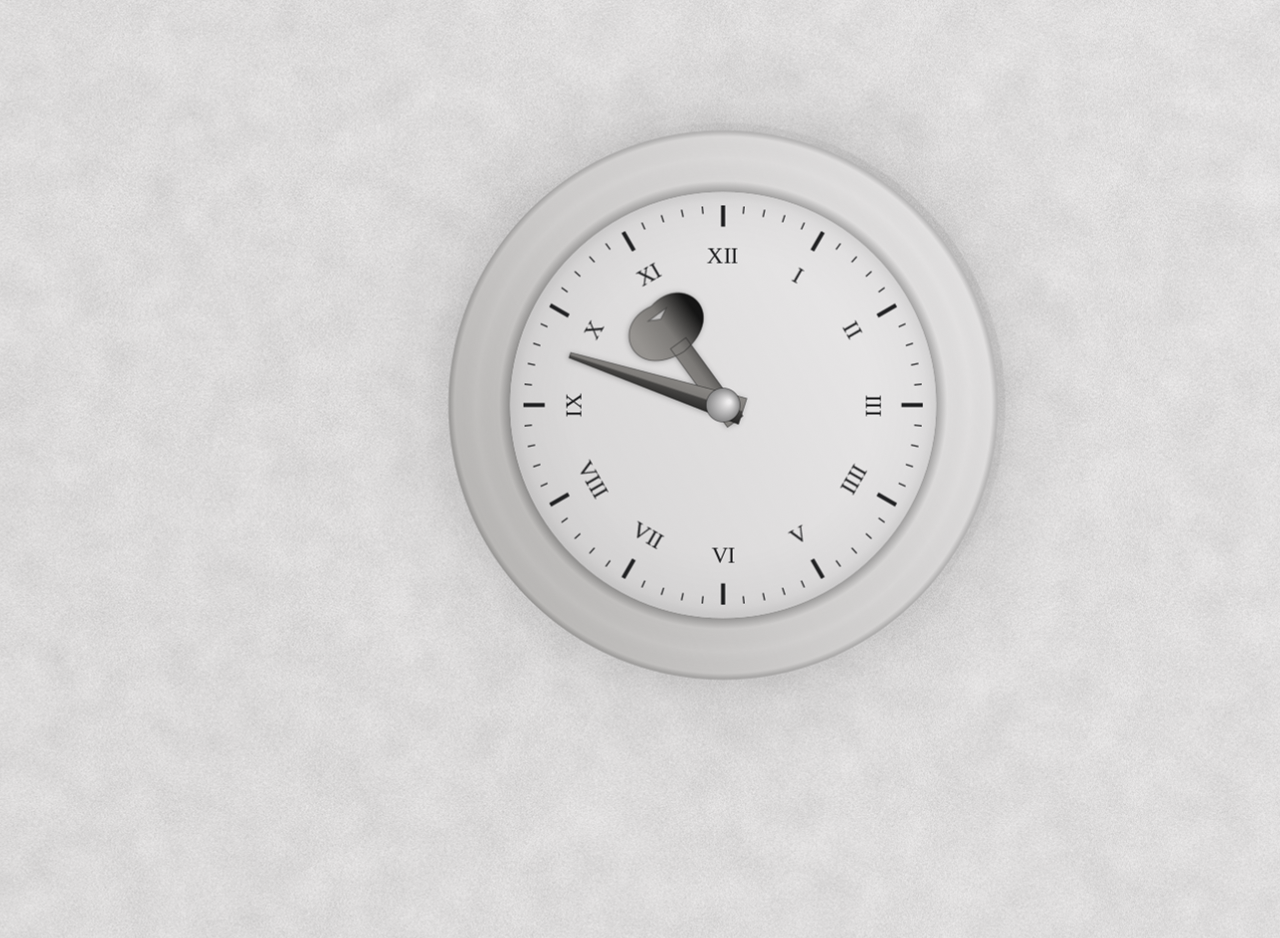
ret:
{"hour": 10, "minute": 48}
